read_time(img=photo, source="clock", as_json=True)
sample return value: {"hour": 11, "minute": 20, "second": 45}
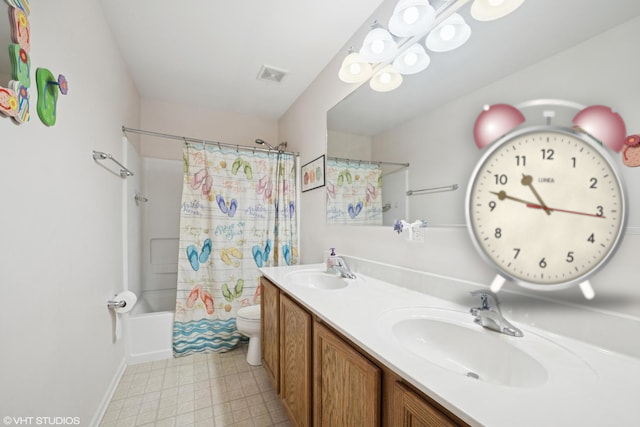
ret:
{"hour": 10, "minute": 47, "second": 16}
